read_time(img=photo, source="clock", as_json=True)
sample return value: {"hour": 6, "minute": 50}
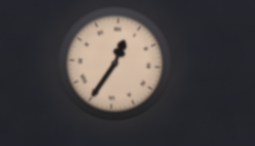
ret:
{"hour": 12, "minute": 35}
